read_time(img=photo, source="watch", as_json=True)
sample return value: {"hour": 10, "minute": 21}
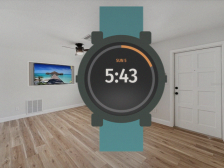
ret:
{"hour": 5, "minute": 43}
